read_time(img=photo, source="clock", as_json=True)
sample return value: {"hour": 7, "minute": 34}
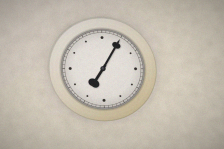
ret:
{"hour": 7, "minute": 5}
